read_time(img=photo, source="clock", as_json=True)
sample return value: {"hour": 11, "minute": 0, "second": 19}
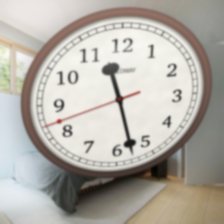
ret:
{"hour": 11, "minute": 27, "second": 42}
